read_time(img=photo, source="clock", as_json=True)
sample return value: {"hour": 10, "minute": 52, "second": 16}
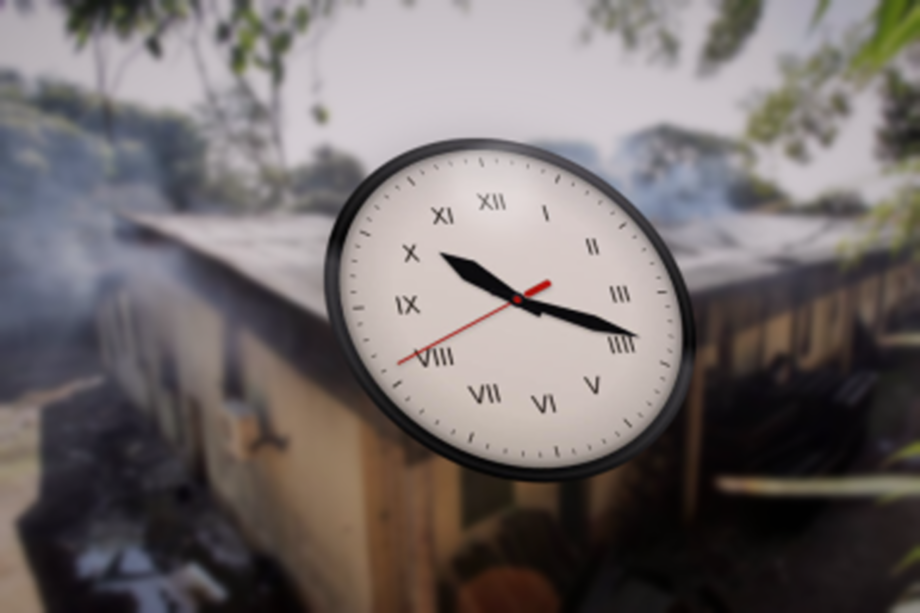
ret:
{"hour": 10, "minute": 18, "second": 41}
